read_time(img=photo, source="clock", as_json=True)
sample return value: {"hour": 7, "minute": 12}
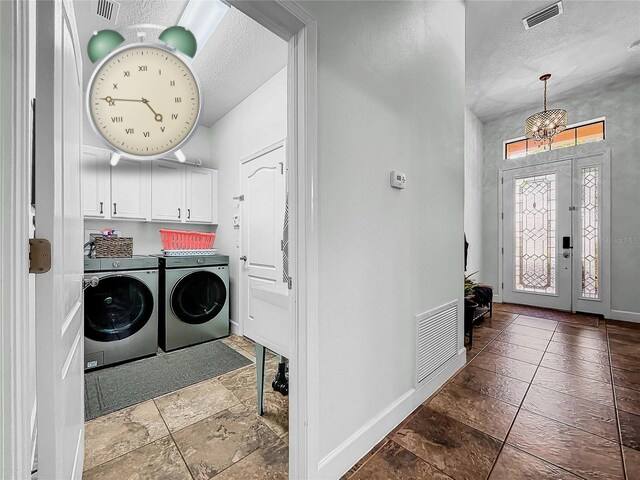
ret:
{"hour": 4, "minute": 46}
